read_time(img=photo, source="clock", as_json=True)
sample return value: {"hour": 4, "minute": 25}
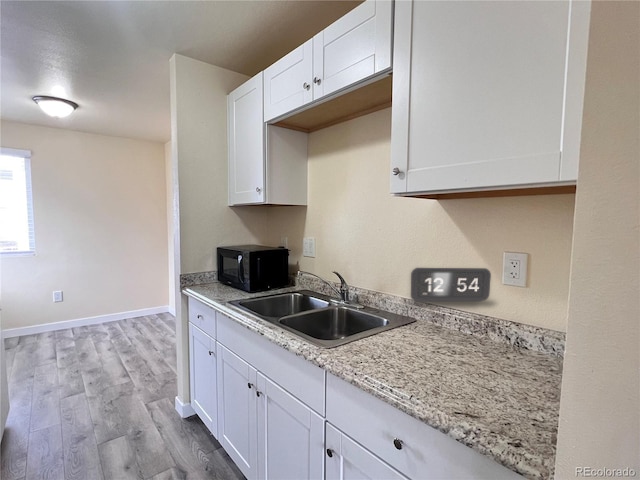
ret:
{"hour": 12, "minute": 54}
